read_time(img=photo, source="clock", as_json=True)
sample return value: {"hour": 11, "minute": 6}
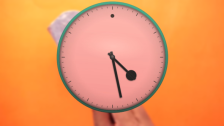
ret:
{"hour": 4, "minute": 28}
